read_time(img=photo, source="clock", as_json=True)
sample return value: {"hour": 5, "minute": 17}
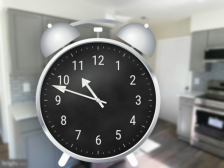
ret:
{"hour": 10, "minute": 48}
